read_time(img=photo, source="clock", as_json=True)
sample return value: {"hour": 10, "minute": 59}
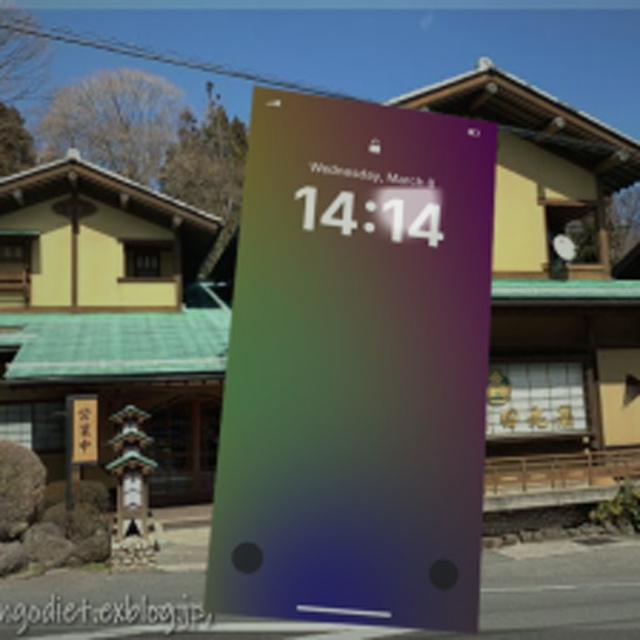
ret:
{"hour": 14, "minute": 14}
